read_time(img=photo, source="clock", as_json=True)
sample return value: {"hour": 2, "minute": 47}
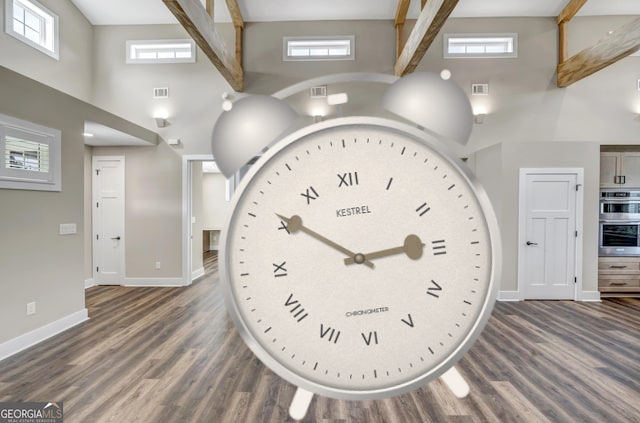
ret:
{"hour": 2, "minute": 51}
